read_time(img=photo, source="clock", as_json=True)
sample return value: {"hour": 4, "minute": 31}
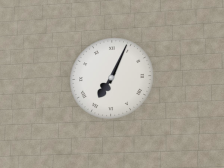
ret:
{"hour": 7, "minute": 4}
